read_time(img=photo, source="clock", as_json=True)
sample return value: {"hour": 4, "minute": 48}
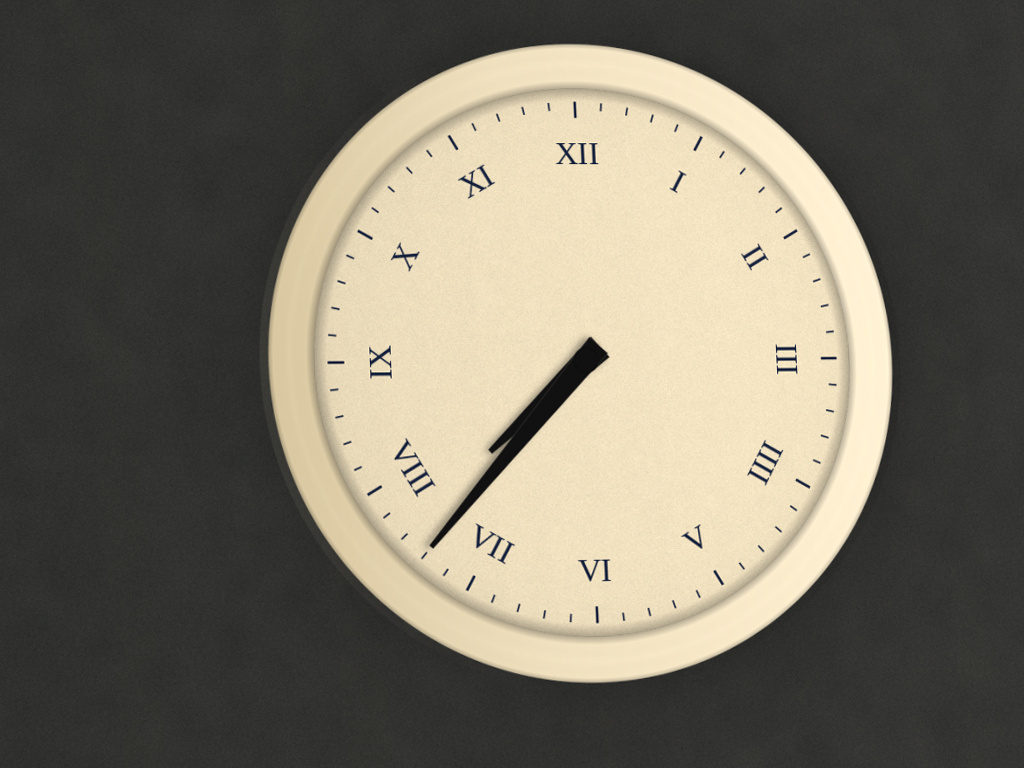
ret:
{"hour": 7, "minute": 37}
